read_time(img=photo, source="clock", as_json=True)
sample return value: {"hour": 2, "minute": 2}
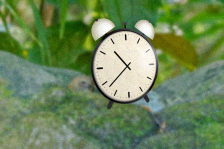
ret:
{"hour": 10, "minute": 38}
